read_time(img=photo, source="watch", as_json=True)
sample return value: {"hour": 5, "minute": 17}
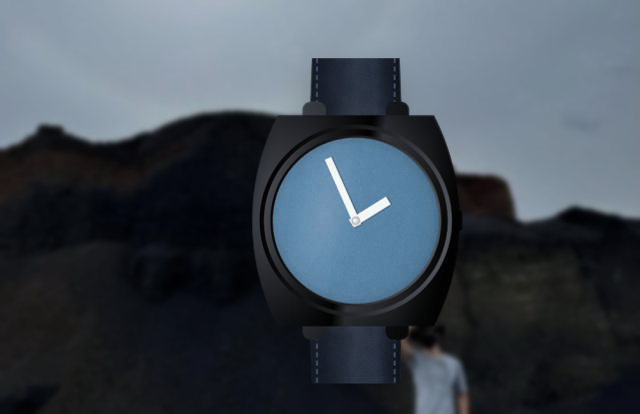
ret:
{"hour": 1, "minute": 56}
